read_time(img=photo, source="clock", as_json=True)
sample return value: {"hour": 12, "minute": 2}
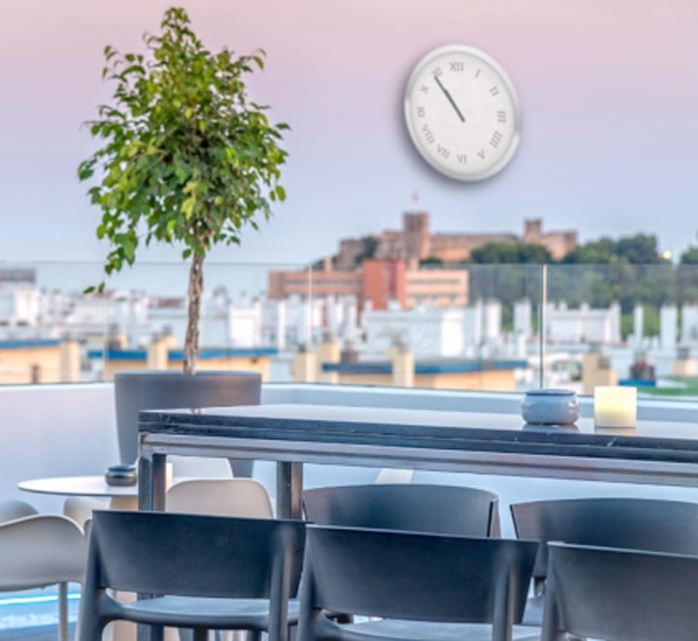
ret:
{"hour": 10, "minute": 54}
